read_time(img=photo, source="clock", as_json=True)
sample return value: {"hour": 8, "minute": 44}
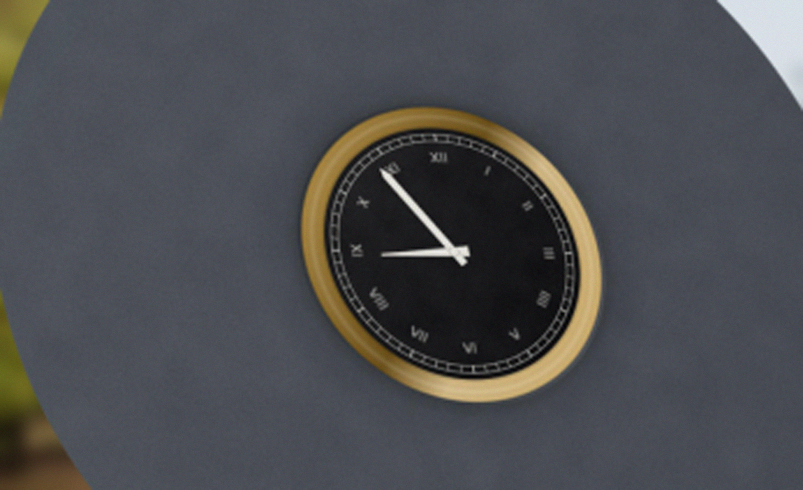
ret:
{"hour": 8, "minute": 54}
